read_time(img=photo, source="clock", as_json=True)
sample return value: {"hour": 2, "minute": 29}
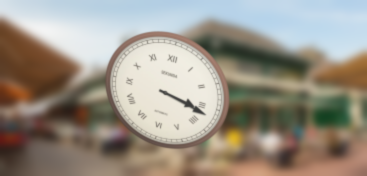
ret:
{"hour": 3, "minute": 17}
